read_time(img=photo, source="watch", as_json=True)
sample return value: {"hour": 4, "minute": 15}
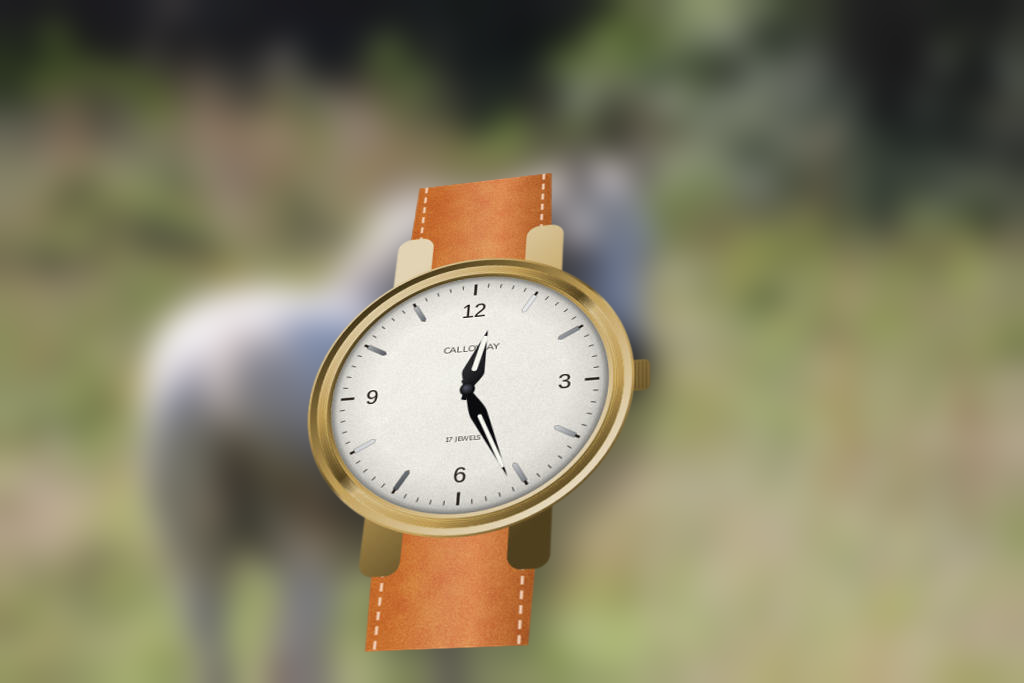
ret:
{"hour": 12, "minute": 26}
